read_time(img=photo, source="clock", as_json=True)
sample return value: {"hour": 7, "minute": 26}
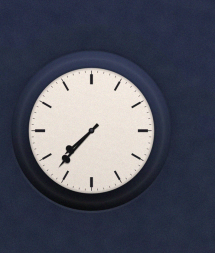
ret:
{"hour": 7, "minute": 37}
